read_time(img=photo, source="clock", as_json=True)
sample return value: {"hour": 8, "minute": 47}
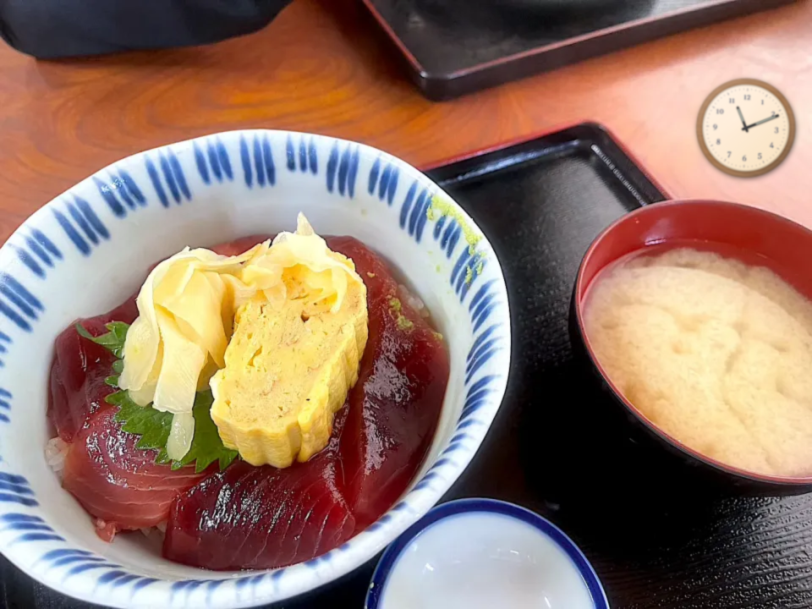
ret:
{"hour": 11, "minute": 11}
